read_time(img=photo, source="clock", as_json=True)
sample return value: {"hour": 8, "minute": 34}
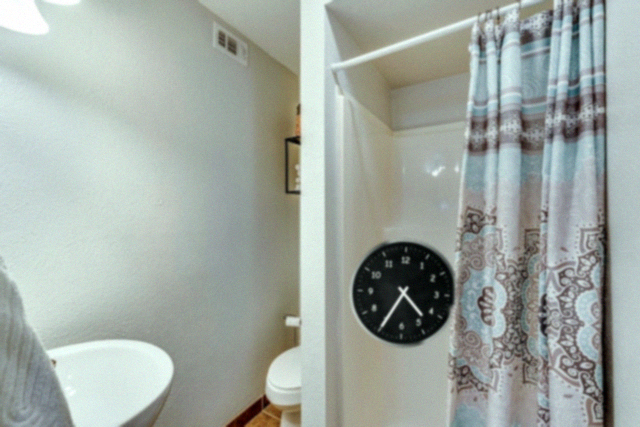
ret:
{"hour": 4, "minute": 35}
